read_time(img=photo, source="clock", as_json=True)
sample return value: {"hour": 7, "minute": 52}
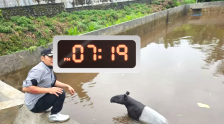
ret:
{"hour": 7, "minute": 19}
